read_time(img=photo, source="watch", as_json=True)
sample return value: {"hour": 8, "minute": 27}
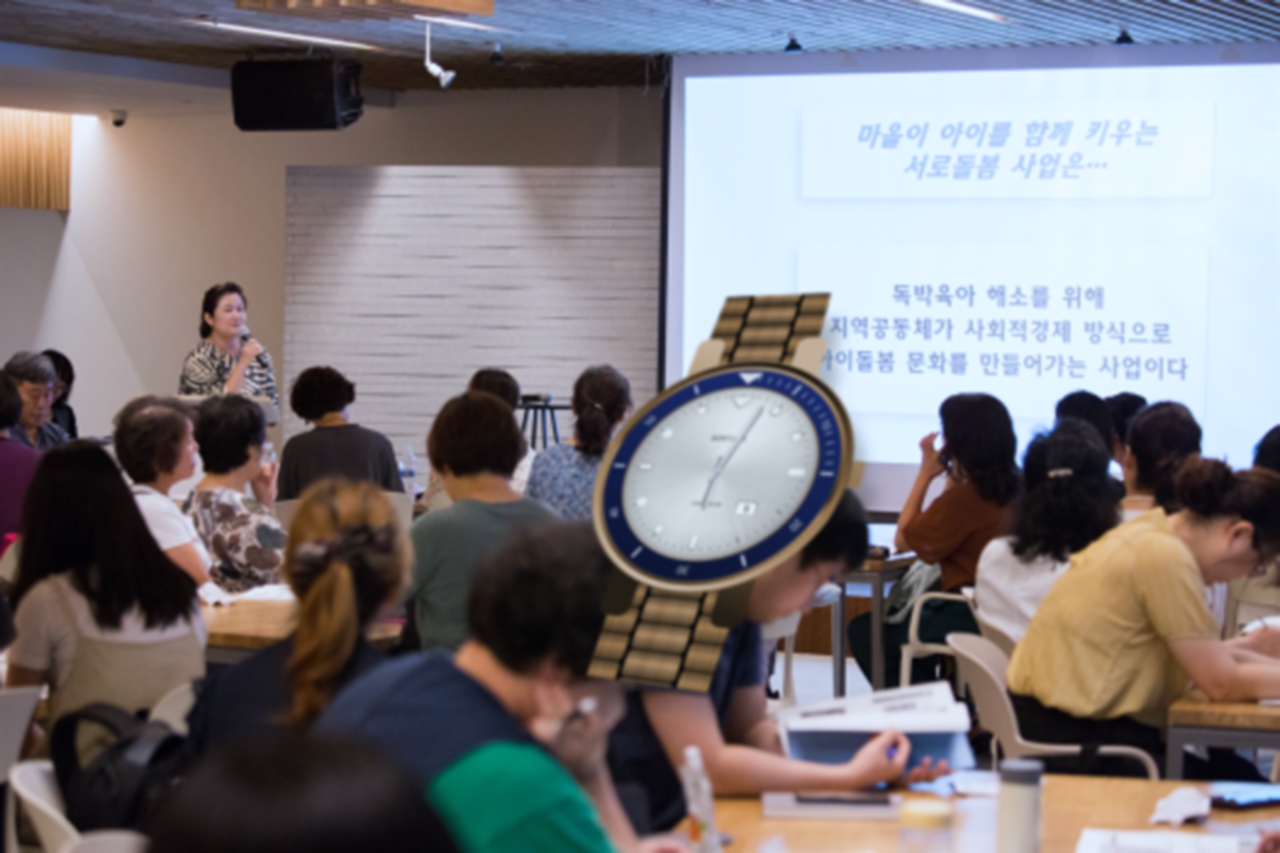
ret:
{"hour": 6, "minute": 3}
